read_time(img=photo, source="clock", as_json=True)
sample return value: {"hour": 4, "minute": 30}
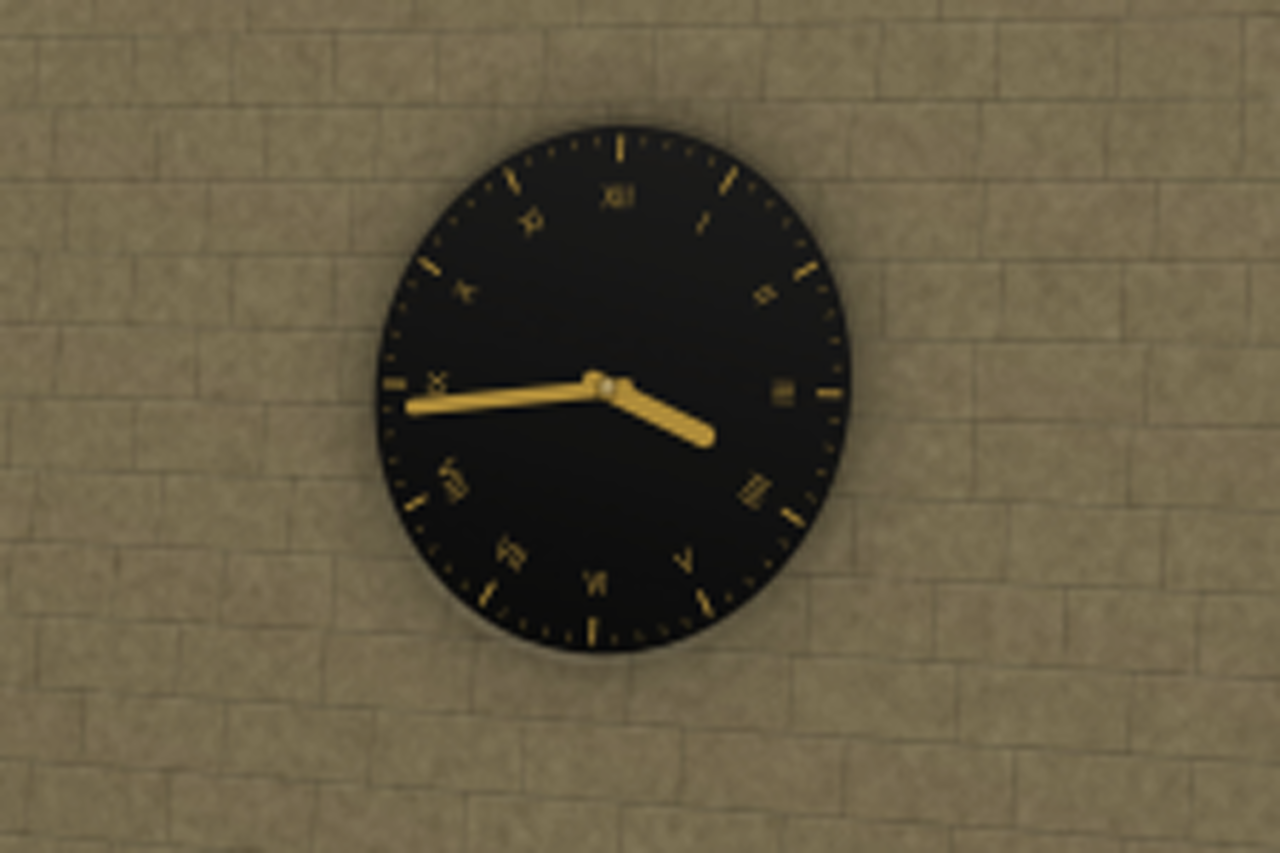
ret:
{"hour": 3, "minute": 44}
